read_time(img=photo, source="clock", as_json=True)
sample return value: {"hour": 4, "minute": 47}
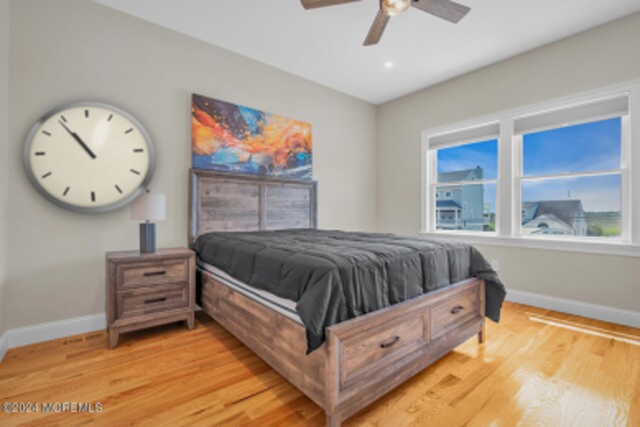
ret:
{"hour": 10, "minute": 54}
